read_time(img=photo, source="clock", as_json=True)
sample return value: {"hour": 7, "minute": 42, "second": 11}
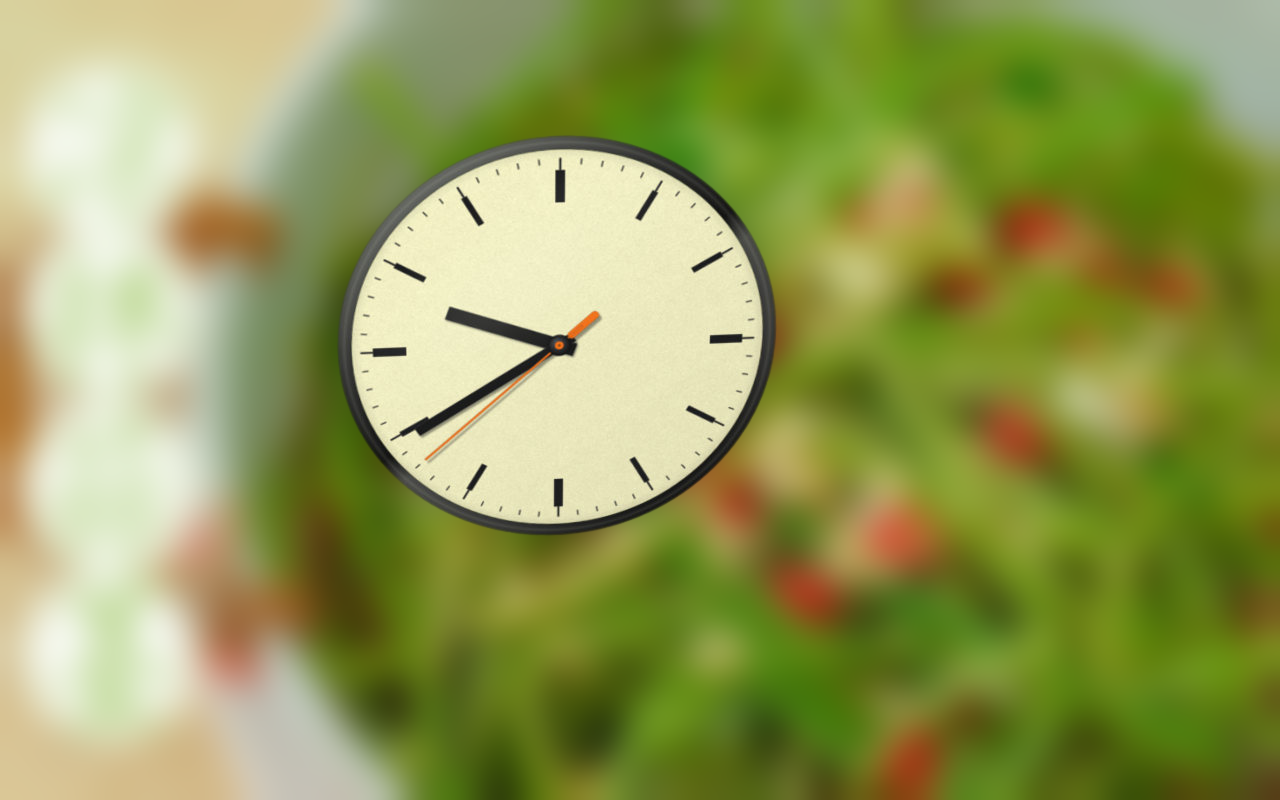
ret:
{"hour": 9, "minute": 39, "second": 38}
